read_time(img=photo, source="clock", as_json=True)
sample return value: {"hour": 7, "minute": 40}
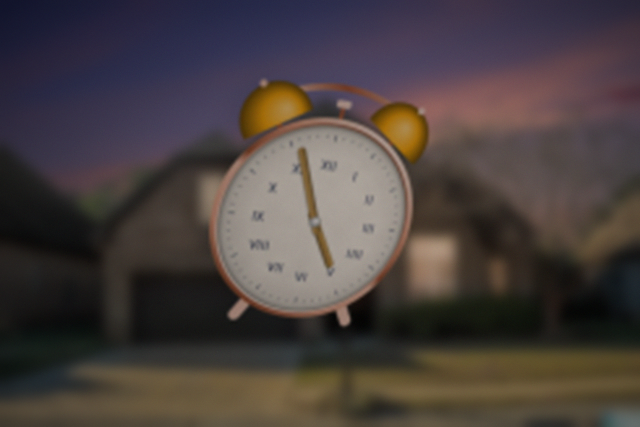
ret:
{"hour": 4, "minute": 56}
